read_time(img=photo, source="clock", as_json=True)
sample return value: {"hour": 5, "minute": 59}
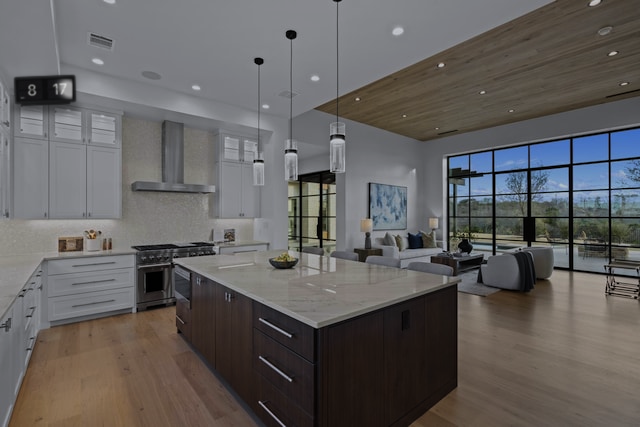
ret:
{"hour": 8, "minute": 17}
